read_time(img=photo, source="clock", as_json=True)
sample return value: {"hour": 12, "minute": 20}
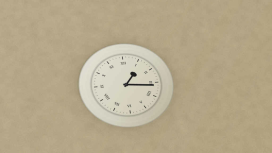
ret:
{"hour": 1, "minute": 16}
